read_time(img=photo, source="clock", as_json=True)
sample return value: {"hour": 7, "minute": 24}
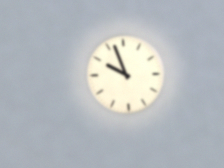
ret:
{"hour": 9, "minute": 57}
